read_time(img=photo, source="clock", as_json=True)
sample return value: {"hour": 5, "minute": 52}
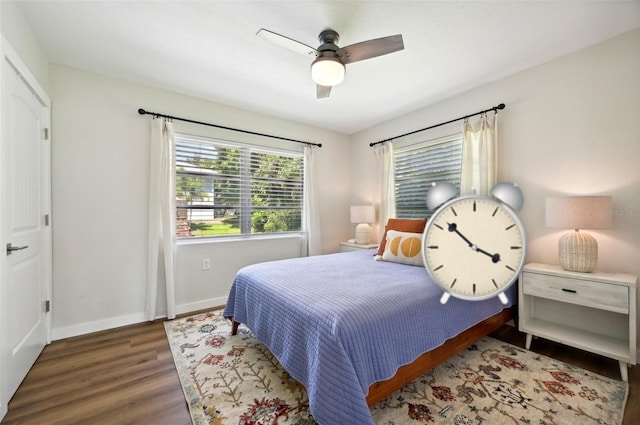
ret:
{"hour": 3, "minute": 52}
